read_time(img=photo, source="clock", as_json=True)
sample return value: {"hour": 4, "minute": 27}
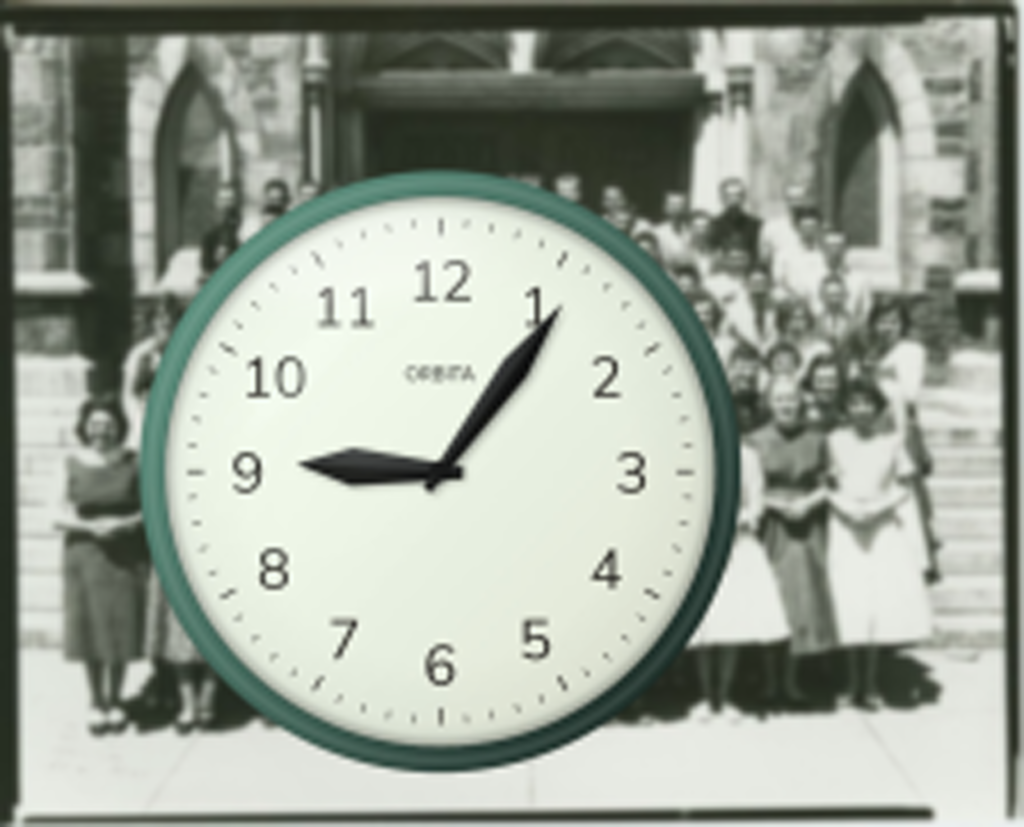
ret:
{"hour": 9, "minute": 6}
